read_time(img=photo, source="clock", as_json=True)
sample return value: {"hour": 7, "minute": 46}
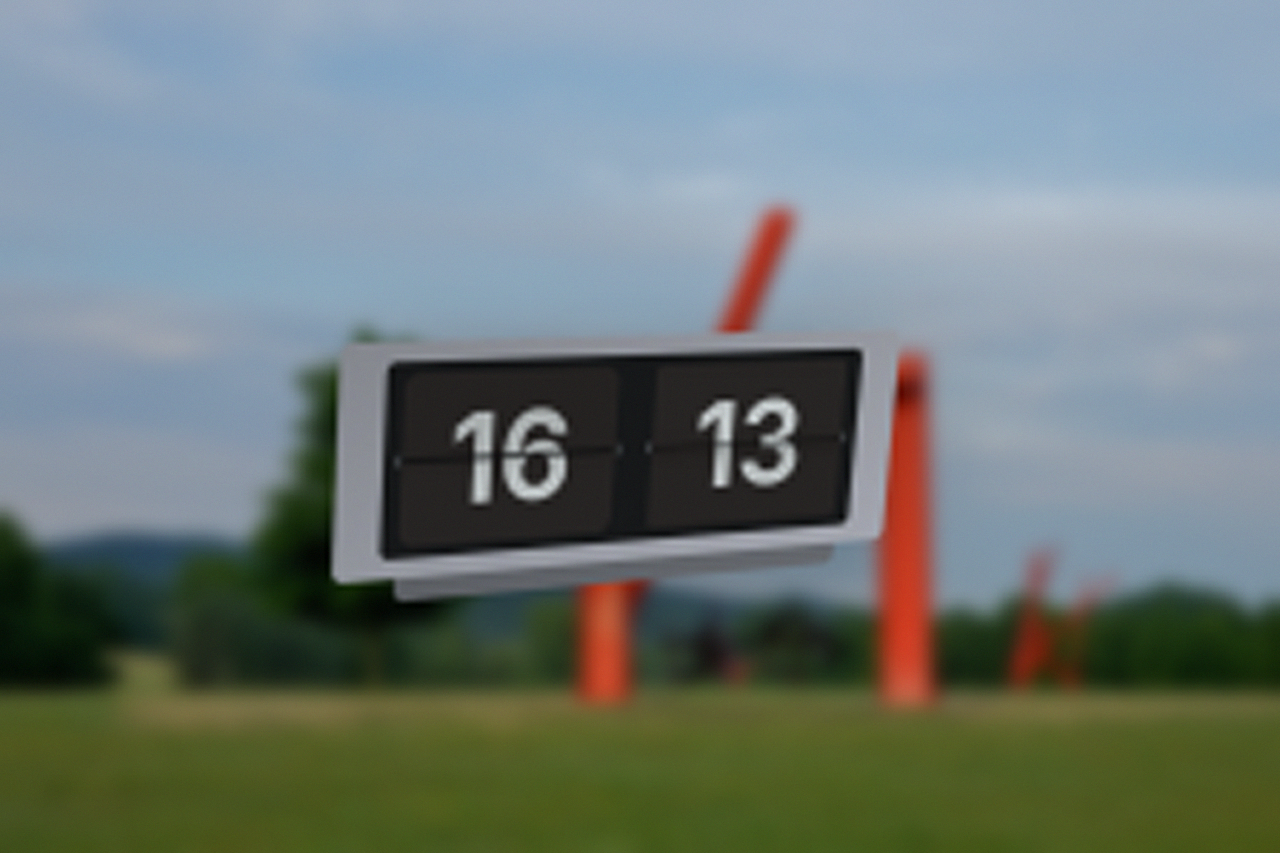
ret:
{"hour": 16, "minute": 13}
